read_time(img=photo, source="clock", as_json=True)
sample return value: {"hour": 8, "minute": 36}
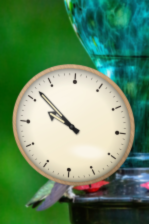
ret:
{"hour": 9, "minute": 52}
